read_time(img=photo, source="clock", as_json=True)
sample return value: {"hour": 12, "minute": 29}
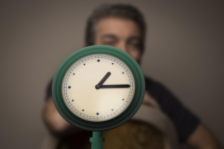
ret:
{"hour": 1, "minute": 15}
